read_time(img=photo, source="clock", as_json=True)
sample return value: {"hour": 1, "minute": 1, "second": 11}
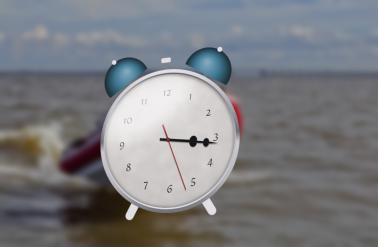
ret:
{"hour": 3, "minute": 16, "second": 27}
